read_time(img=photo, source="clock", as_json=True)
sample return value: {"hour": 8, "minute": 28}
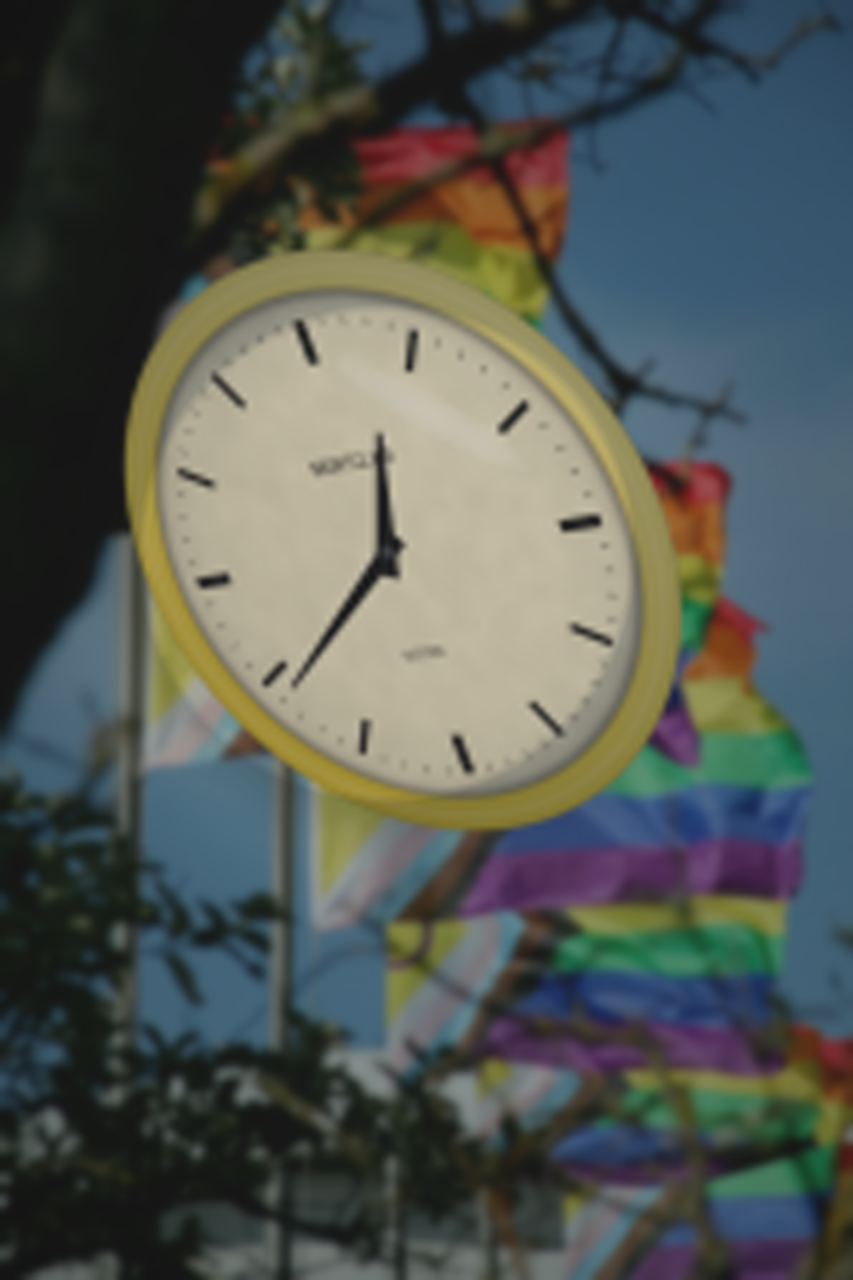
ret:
{"hour": 12, "minute": 39}
